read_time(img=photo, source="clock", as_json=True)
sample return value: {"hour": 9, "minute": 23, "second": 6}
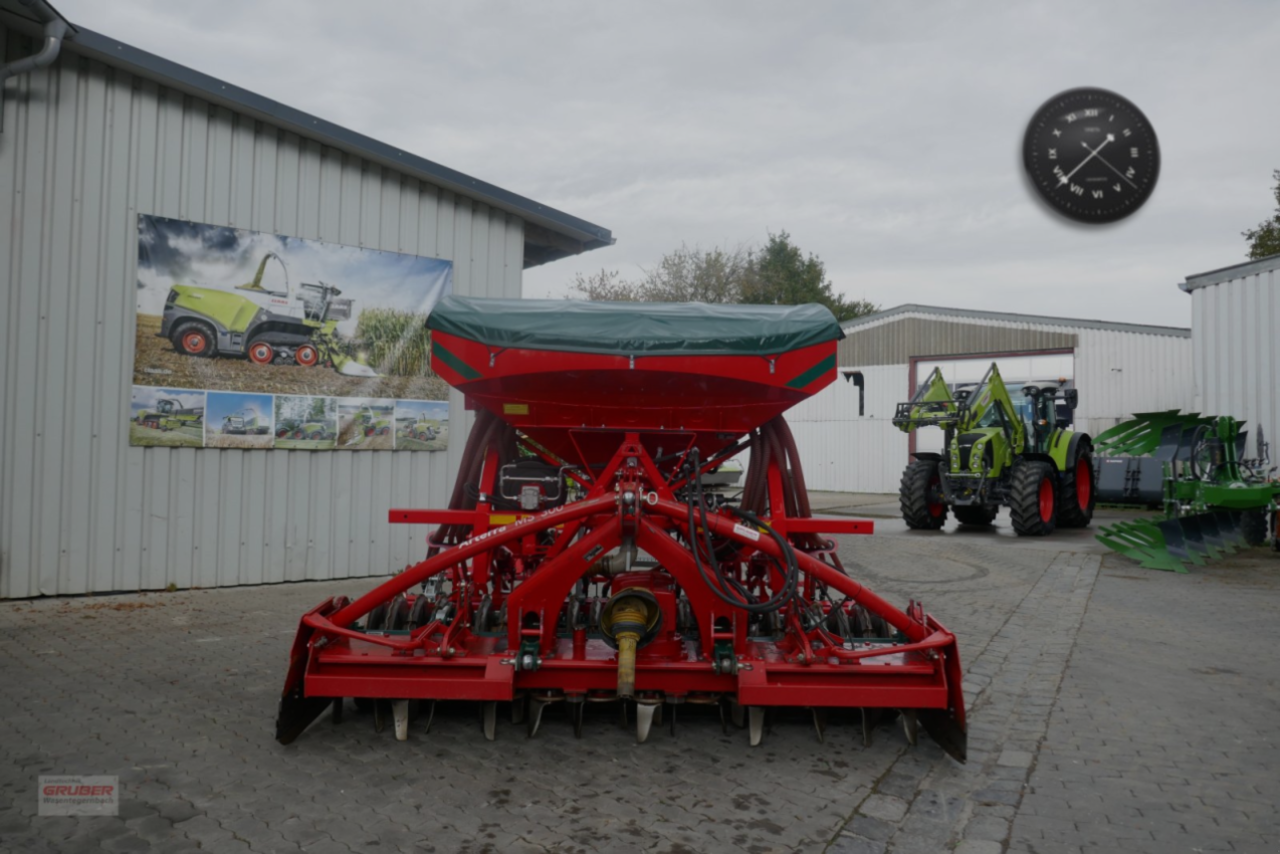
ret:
{"hour": 1, "minute": 38, "second": 22}
